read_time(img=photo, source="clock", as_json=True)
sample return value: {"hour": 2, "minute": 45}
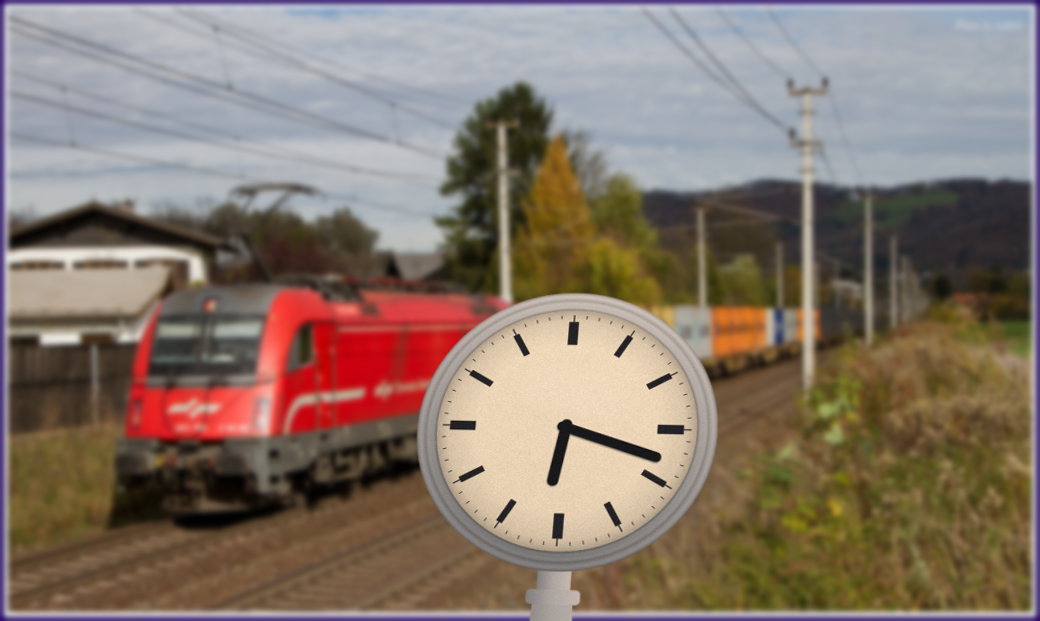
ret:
{"hour": 6, "minute": 18}
